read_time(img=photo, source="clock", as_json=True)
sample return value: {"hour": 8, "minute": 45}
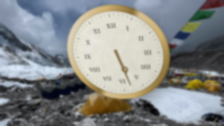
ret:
{"hour": 5, "minute": 28}
